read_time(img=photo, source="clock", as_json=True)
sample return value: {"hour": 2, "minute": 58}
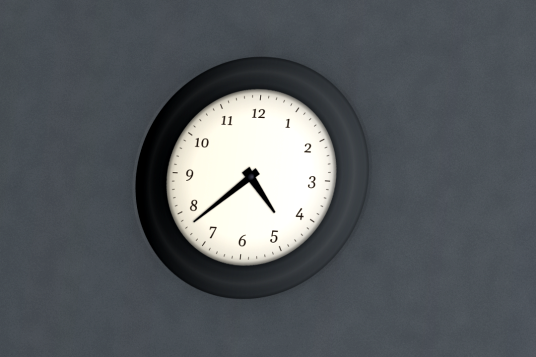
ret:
{"hour": 4, "minute": 38}
